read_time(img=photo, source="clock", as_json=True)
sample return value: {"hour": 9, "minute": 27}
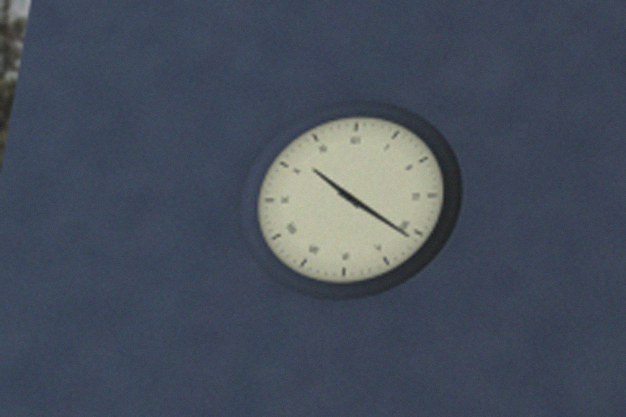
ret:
{"hour": 10, "minute": 21}
